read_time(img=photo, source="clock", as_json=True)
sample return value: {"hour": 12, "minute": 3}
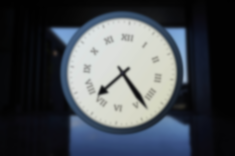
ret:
{"hour": 7, "minute": 23}
